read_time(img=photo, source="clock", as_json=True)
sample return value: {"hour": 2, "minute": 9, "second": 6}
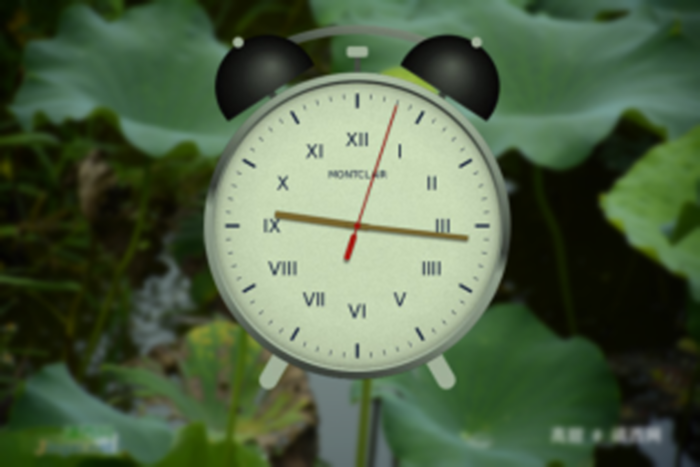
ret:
{"hour": 9, "minute": 16, "second": 3}
